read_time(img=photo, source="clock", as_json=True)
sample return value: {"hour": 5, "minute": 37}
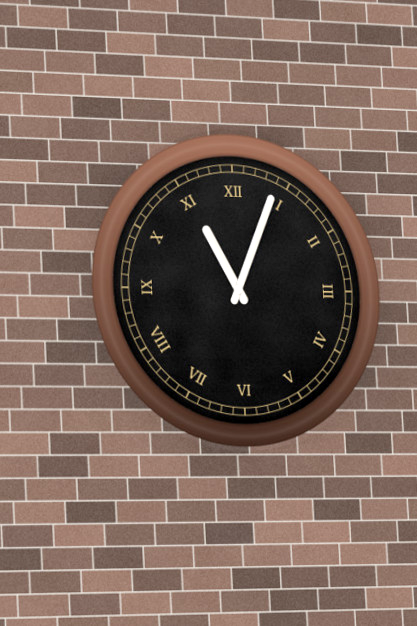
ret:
{"hour": 11, "minute": 4}
